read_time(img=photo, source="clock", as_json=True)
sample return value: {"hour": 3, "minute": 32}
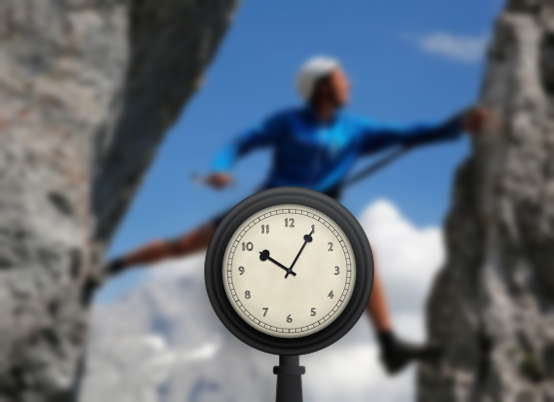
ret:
{"hour": 10, "minute": 5}
